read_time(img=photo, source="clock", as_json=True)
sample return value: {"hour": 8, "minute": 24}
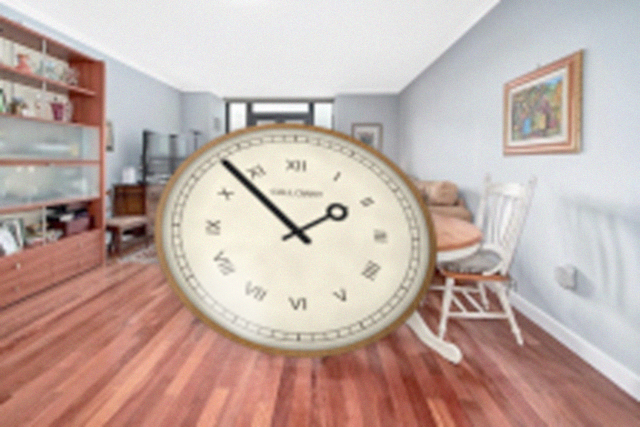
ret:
{"hour": 1, "minute": 53}
